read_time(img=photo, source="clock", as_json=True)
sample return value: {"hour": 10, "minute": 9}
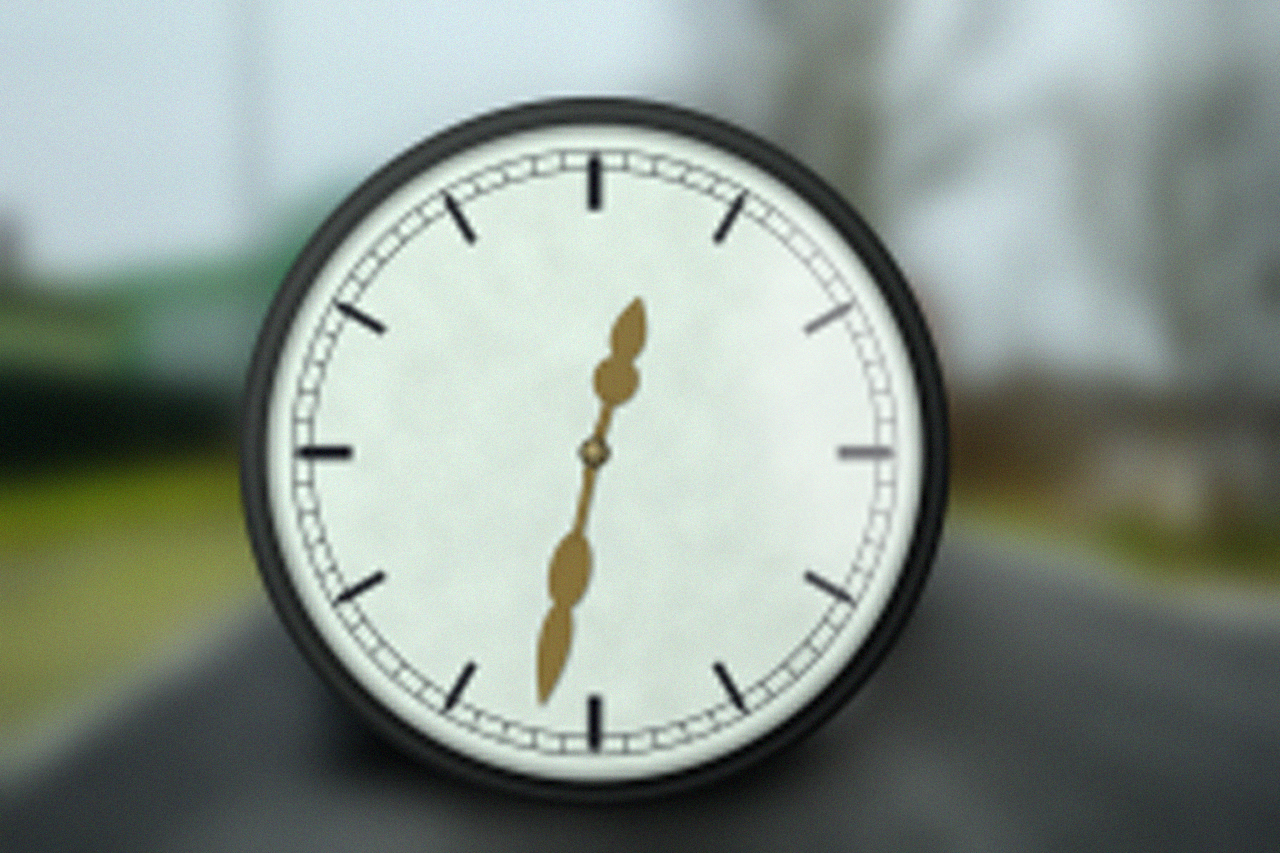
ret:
{"hour": 12, "minute": 32}
